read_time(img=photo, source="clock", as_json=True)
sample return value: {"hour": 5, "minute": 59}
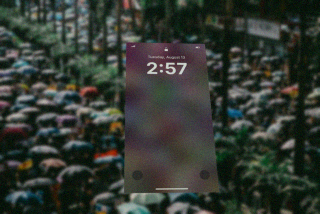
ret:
{"hour": 2, "minute": 57}
